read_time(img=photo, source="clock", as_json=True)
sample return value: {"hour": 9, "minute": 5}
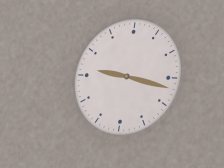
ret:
{"hour": 9, "minute": 17}
